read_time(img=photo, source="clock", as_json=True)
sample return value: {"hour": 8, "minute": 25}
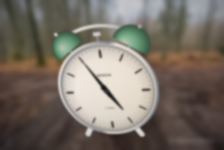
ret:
{"hour": 4, "minute": 55}
